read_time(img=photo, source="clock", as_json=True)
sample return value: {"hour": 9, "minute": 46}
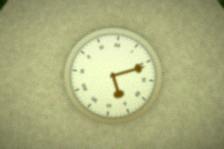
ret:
{"hour": 5, "minute": 11}
